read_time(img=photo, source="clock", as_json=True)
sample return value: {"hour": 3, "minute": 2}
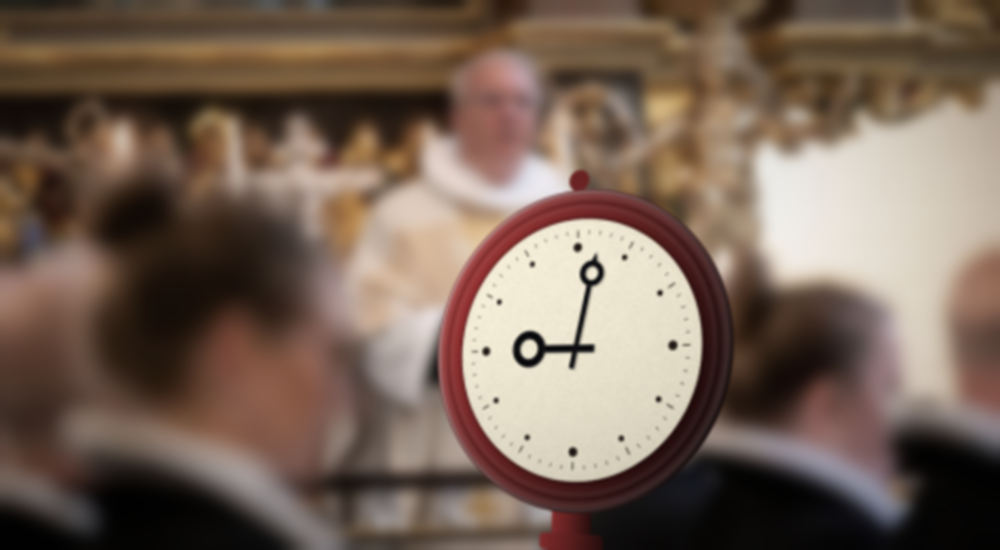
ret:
{"hour": 9, "minute": 2}
